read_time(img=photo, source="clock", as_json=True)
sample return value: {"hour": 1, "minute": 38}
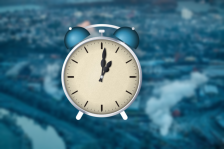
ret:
{"hour": 1, "minute": 1}
